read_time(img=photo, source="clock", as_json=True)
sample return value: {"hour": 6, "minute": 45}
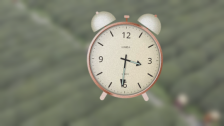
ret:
{"hour": 3, "minute": 31}
